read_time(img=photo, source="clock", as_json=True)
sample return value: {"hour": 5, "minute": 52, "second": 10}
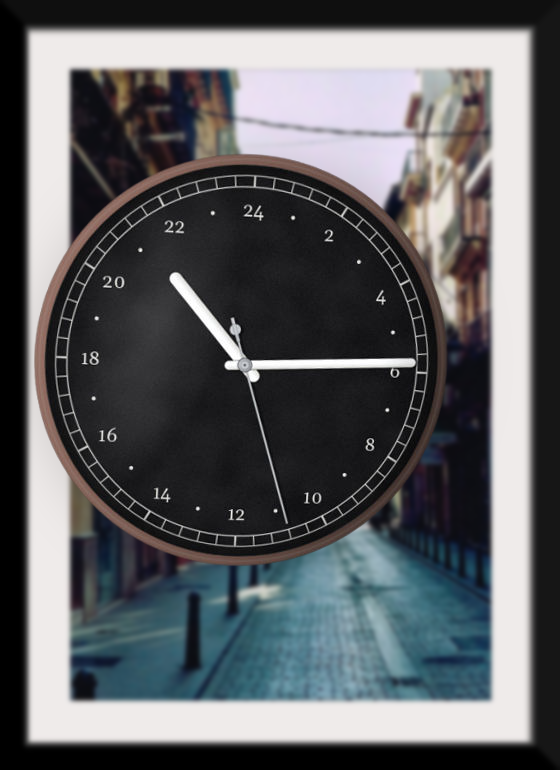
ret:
{"hour": 21, "minute": 14, "second": 27}
